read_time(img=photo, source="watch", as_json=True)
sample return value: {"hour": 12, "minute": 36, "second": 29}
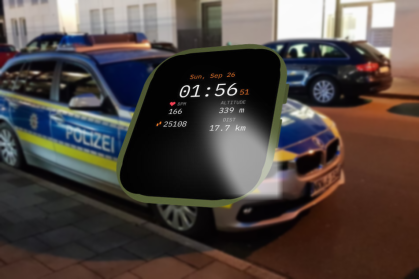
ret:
{"hour": 1, "minute": 56, "second": 51}
